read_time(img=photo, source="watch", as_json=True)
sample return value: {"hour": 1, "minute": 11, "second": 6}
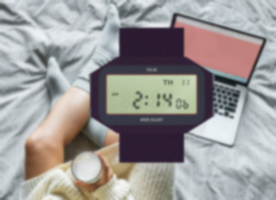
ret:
{"hour": 2, "minute": 14, "second": 6}
